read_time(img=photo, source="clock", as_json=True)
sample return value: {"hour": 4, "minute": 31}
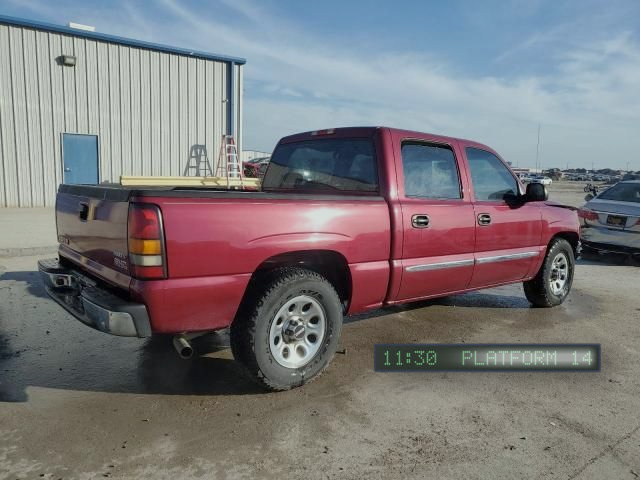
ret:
{"hour": 11, "minute": 30}
